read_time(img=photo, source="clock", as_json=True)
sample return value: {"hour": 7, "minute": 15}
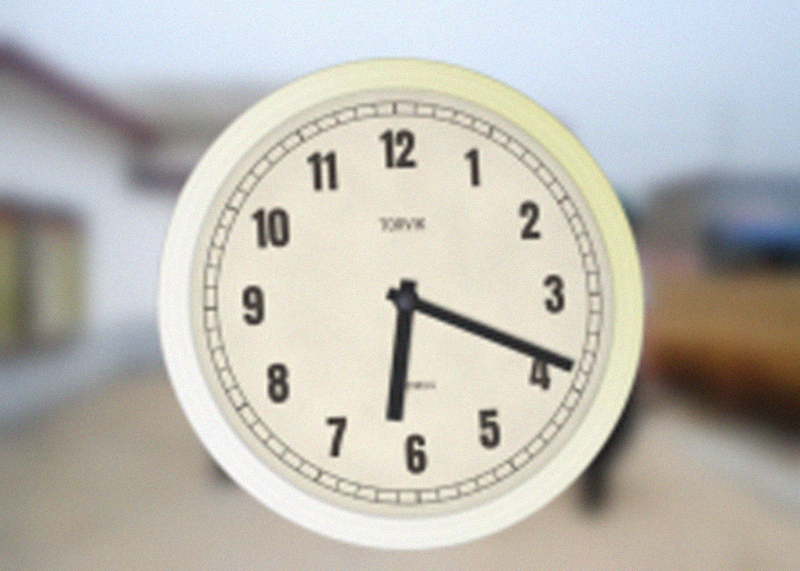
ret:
{"hour": 6, "minute": 19}
